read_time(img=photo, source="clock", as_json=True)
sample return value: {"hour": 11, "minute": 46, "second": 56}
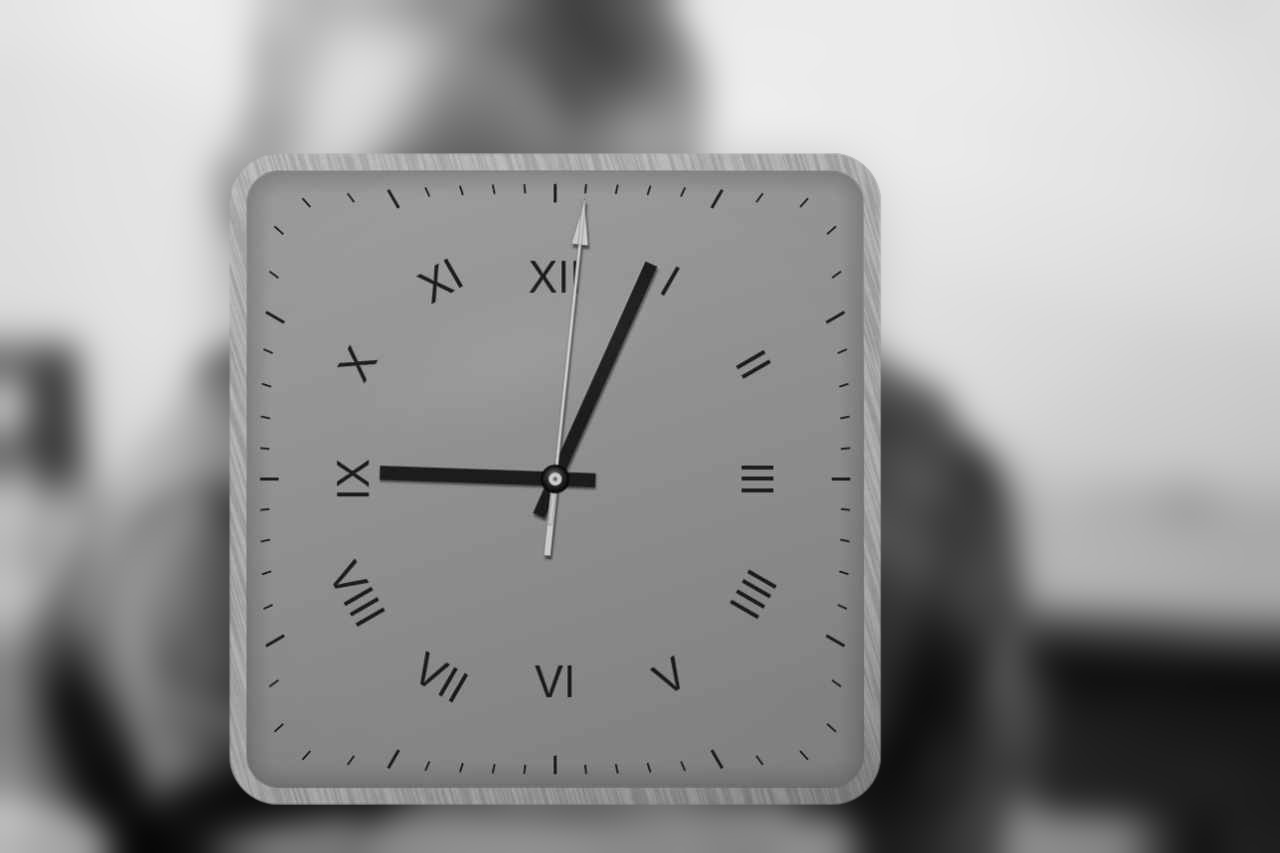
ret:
{"hour": 9, "minute": 4, "second": 1}
